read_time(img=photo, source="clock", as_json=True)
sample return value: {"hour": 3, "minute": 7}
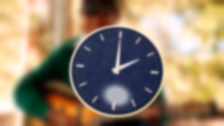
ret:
{"hour": 2, "minute": 0}
